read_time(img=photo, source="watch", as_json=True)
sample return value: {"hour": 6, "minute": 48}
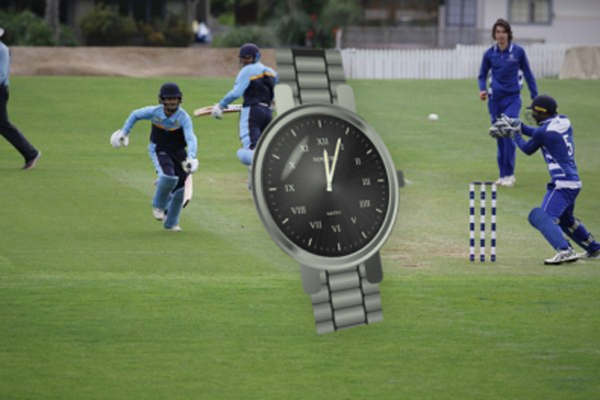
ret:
{"hour": 12, "minute": 4}
